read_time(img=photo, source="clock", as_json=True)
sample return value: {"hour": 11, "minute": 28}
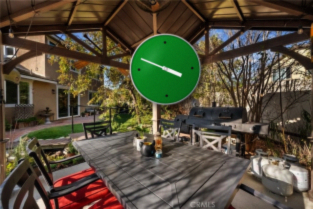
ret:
{"hour": 3, "minute": 49}
